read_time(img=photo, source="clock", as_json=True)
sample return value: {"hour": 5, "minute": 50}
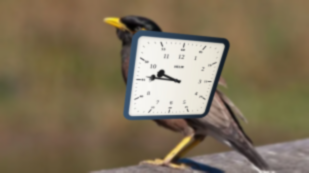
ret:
{"hour": 9, "minute": 46}
